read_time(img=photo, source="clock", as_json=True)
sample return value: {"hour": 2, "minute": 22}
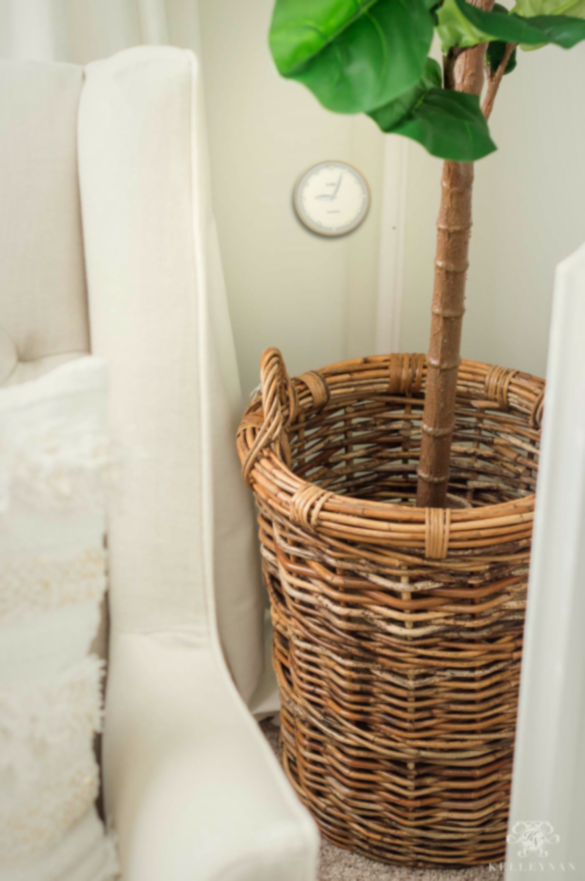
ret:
{"hour": 9, "minute": 4}
